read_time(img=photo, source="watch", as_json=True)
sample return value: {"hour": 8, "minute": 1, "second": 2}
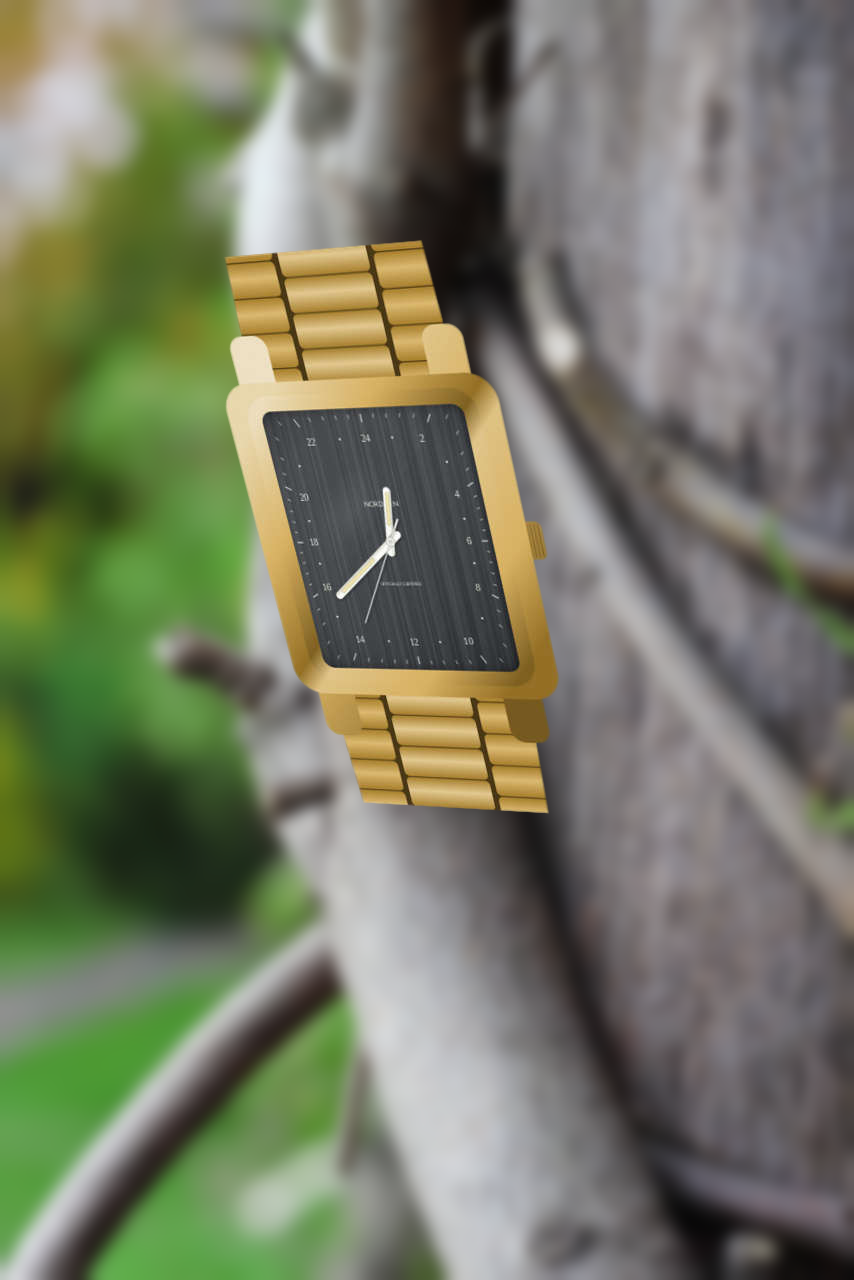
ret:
{"hour": 0, "minute": 38, "second": 35}
